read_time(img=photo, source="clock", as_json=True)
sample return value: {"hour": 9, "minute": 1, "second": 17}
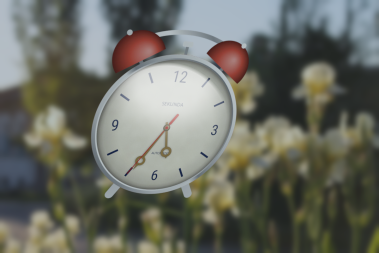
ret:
{"hour": 5, "minute": 34, "second": 35}
